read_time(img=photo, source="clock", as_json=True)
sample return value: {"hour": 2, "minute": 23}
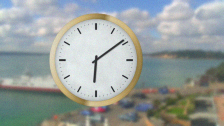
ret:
{"hour": 6, "minute": 9}
